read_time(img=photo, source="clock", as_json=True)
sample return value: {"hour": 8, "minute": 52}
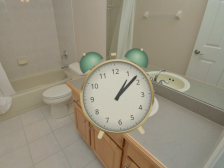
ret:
{"hour": 1, "minute": 8}
